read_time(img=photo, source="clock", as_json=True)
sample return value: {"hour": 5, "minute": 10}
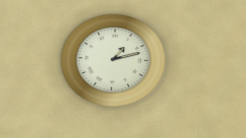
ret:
{"hour": 1, "minute": 12}
